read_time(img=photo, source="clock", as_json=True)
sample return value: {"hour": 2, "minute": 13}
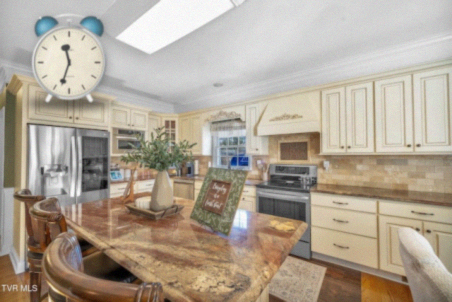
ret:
{"hour": 11, "minute": 33}
